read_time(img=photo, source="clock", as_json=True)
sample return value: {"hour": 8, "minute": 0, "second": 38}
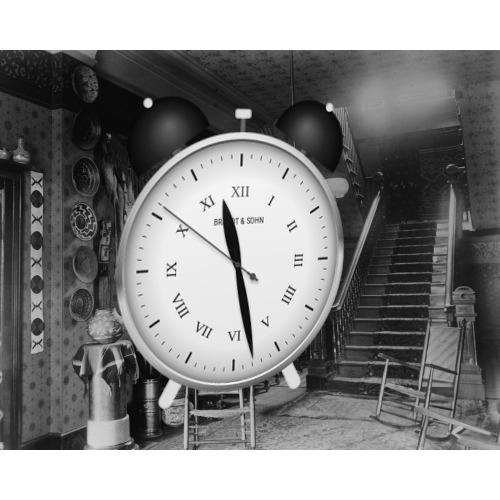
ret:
{"hour": 11, "minute": 27, "second": 51}
